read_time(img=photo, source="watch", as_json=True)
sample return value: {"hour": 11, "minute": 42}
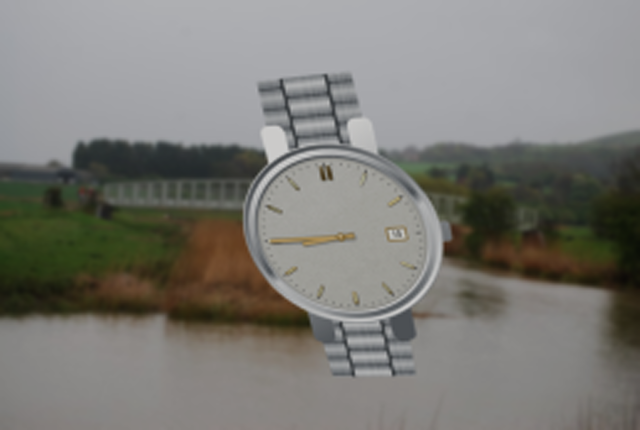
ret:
{"hour": 8, "minute": 45}
